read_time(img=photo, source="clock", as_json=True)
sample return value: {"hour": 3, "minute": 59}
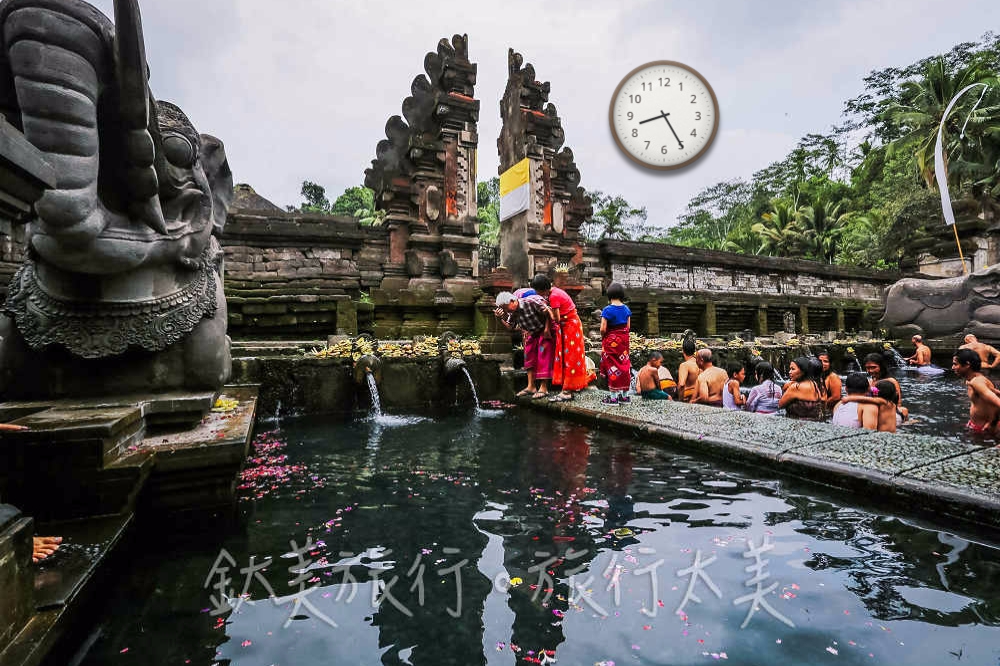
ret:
{"hour": 8, "minute": 25}
